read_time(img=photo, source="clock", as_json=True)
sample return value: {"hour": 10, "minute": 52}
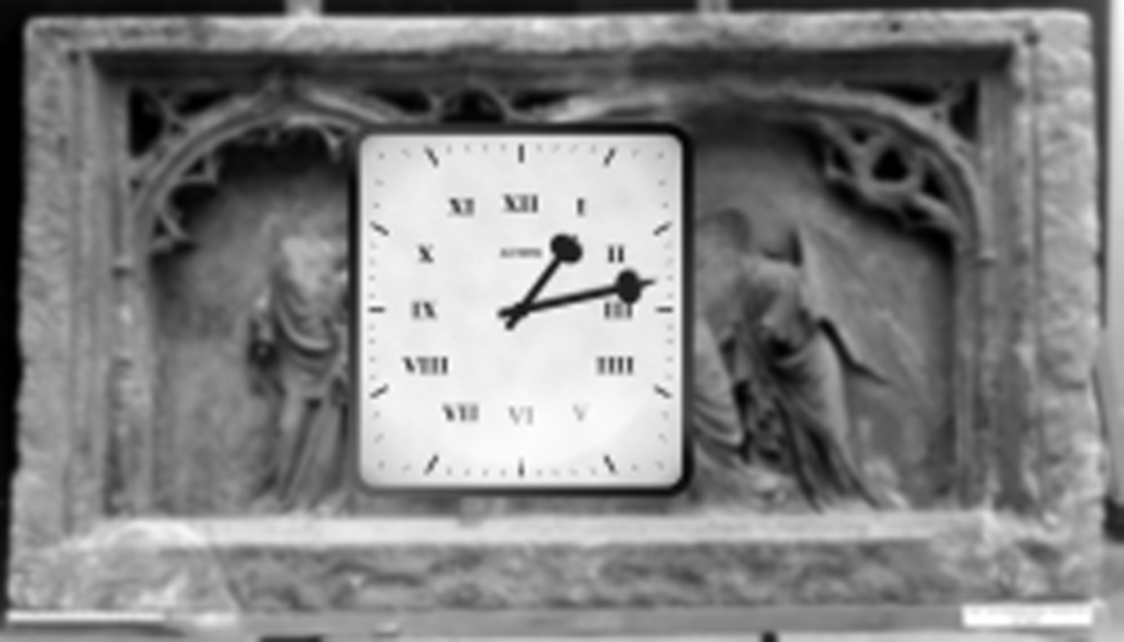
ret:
{"hour": 1, "minute": 13}
